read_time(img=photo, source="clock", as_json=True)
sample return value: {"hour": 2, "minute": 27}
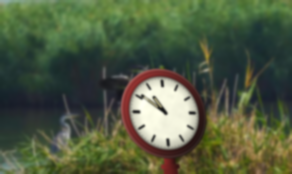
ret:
{"hour": 10, "minute": 51}
